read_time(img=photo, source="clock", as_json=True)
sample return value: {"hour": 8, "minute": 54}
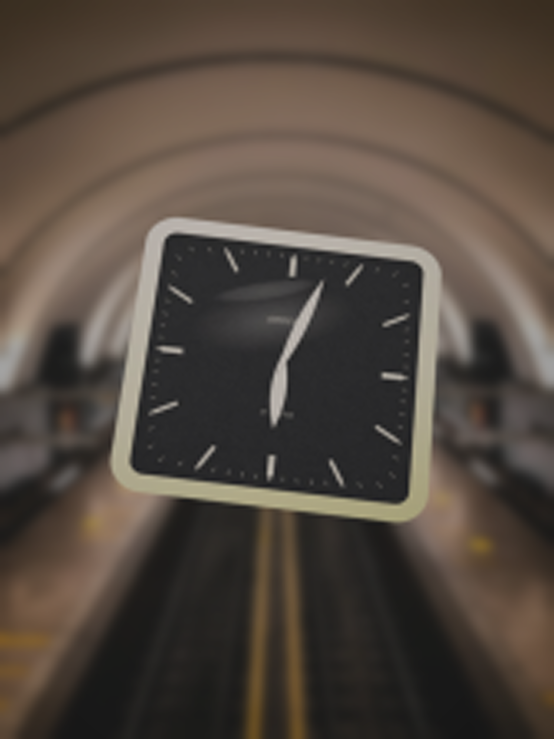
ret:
{"hour": 6, "minute": 3}
